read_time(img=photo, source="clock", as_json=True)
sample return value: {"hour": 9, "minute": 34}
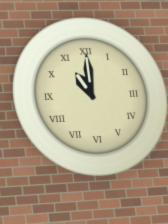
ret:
{"hour": 11, "minute": 0}
